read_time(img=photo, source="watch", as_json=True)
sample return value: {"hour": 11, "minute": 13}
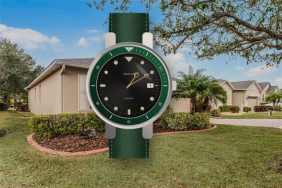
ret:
{"hour": 1, "minute": 10}
